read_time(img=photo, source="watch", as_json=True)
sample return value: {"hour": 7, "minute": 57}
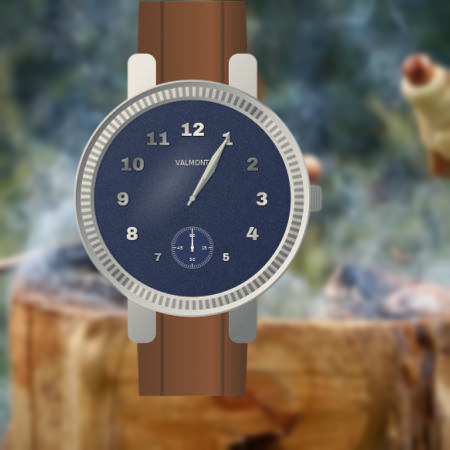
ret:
{"hour": 1, "minute": 5}
